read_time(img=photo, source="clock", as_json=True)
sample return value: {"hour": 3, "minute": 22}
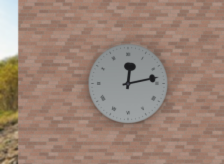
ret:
{"hour": 12, "minute": 13}
